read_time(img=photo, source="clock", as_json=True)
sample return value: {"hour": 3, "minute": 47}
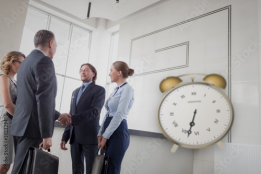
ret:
{"hour": 6, "minute": 33}
